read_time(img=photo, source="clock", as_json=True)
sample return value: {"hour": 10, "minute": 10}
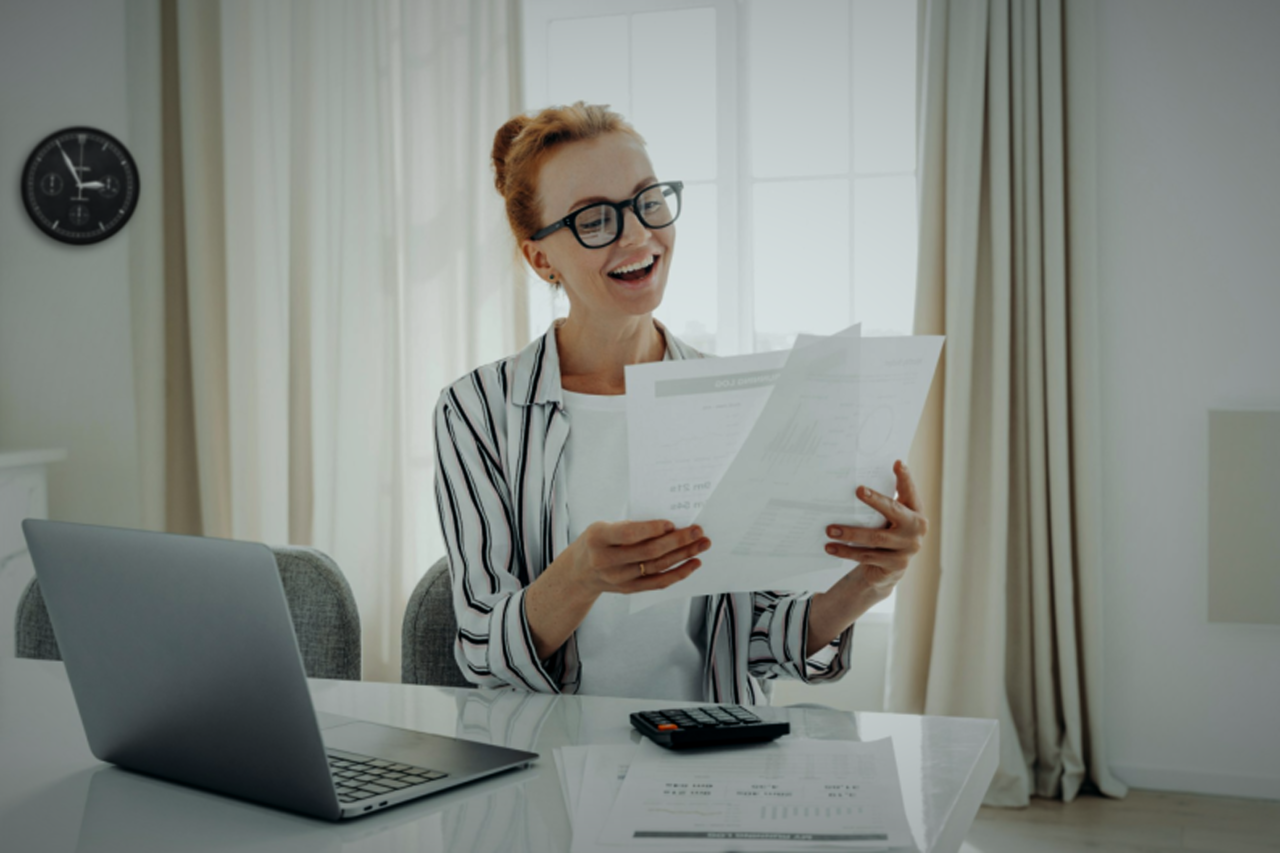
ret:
{"hour": 2, "minute": 55}
